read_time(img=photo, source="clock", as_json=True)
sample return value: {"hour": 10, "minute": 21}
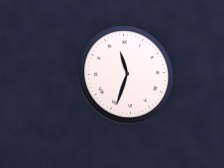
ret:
{"hour": 11, "minute": 34}
